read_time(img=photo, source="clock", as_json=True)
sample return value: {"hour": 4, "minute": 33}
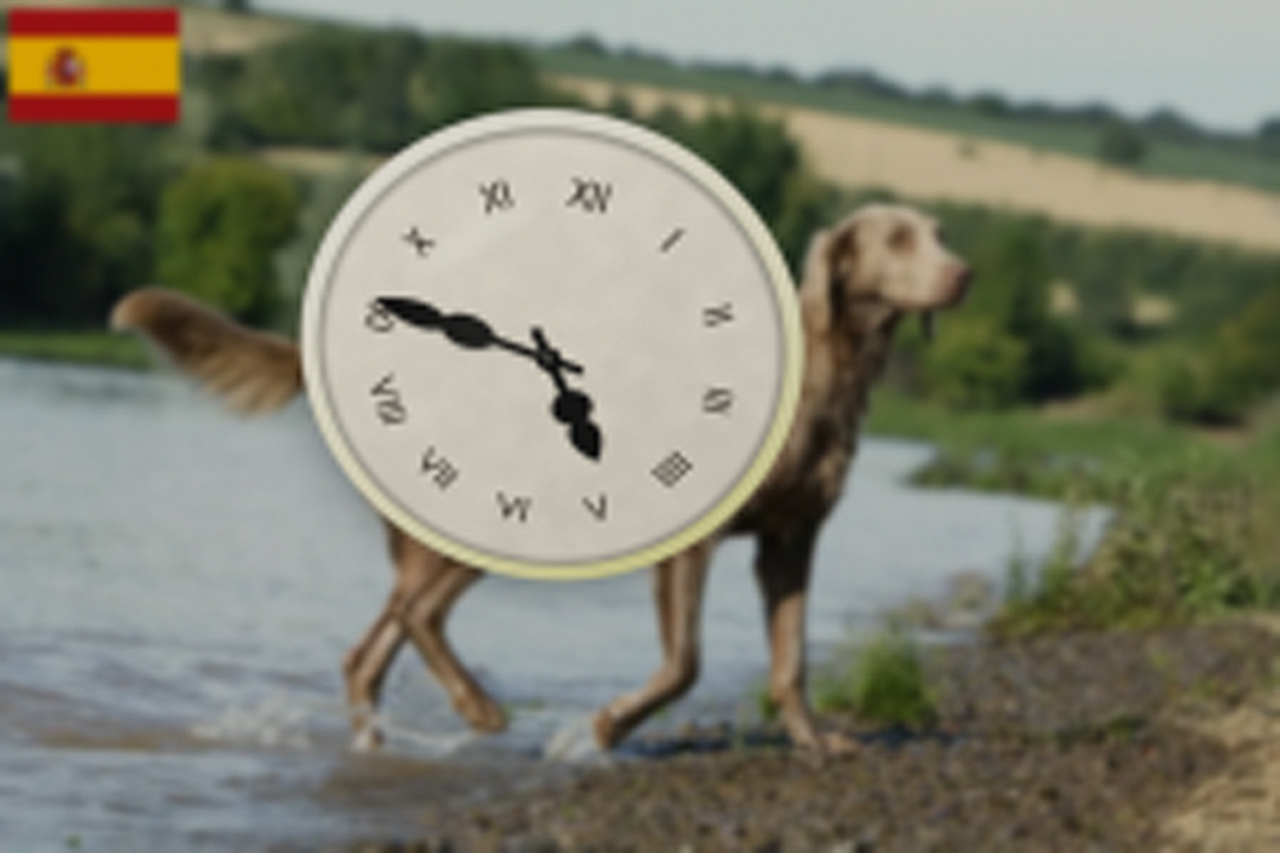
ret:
{"hour": 4, "minute": 46}
